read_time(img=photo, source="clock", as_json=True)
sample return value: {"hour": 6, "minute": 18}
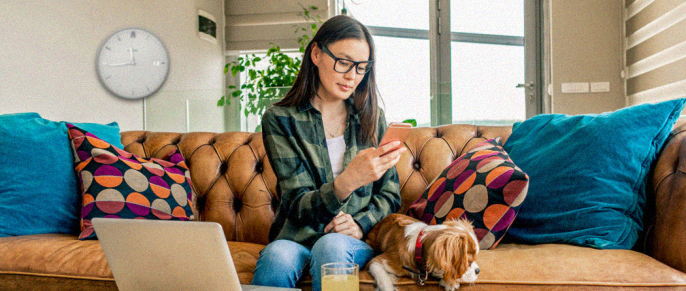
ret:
{"hour": 11, "minute": 44}
